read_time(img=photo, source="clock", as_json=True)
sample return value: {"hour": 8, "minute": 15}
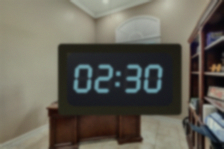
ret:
{"hour": 2, "minute": 30}
